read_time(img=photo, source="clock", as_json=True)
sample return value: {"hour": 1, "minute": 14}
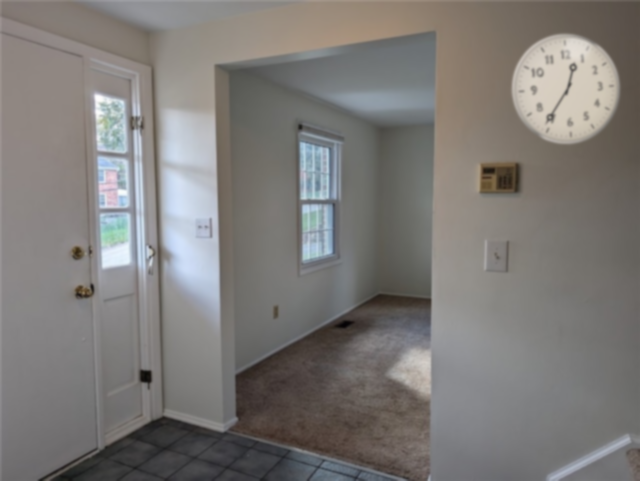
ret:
{"hour": 12, "minute": 36}
